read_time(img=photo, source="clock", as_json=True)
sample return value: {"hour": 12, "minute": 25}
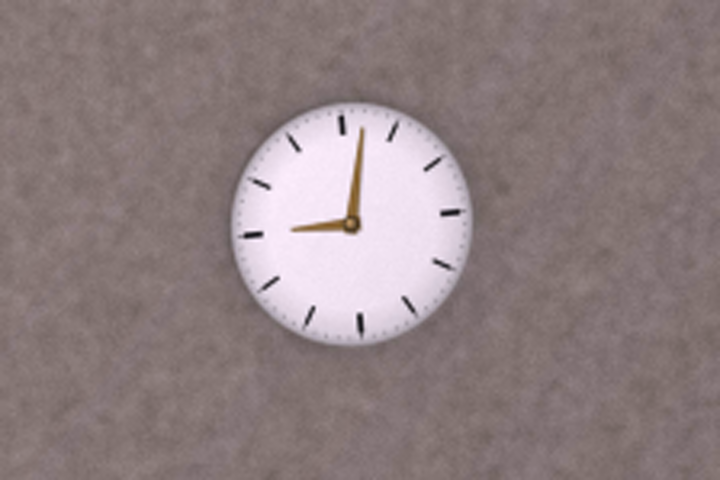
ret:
{"hour": 9, "minute": 2}
